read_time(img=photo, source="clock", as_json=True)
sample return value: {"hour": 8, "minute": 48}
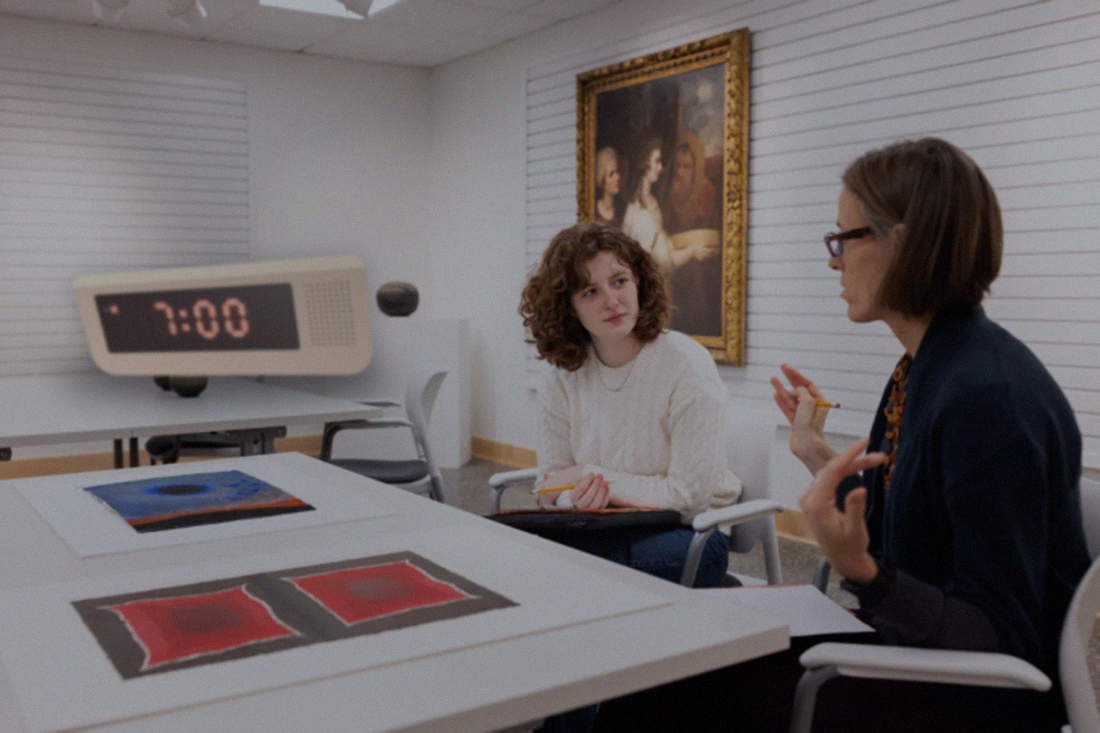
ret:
{"hour": 7, "minute": 0}
